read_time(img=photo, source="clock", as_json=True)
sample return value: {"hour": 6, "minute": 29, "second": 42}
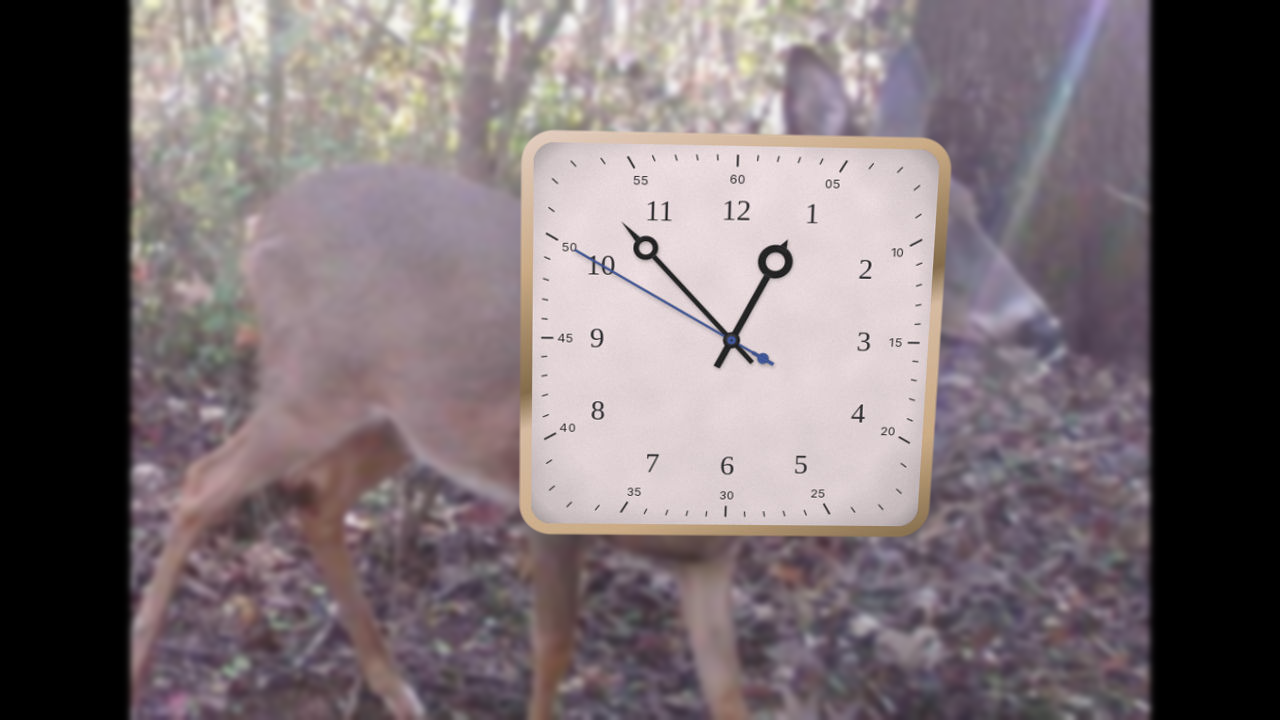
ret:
{"hour": 12, "minute": 52, "second": 50}
